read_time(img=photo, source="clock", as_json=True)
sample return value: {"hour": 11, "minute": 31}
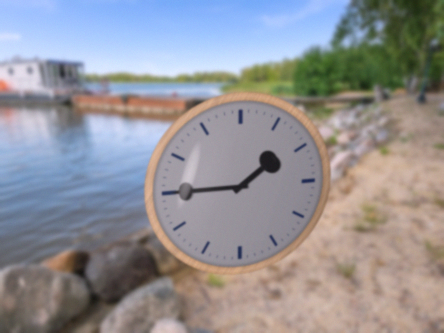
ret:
{"hour": 1, "minute": 45}
